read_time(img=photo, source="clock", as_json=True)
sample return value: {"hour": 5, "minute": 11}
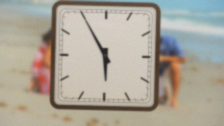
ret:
{"hour": 5, "minute": 55}
